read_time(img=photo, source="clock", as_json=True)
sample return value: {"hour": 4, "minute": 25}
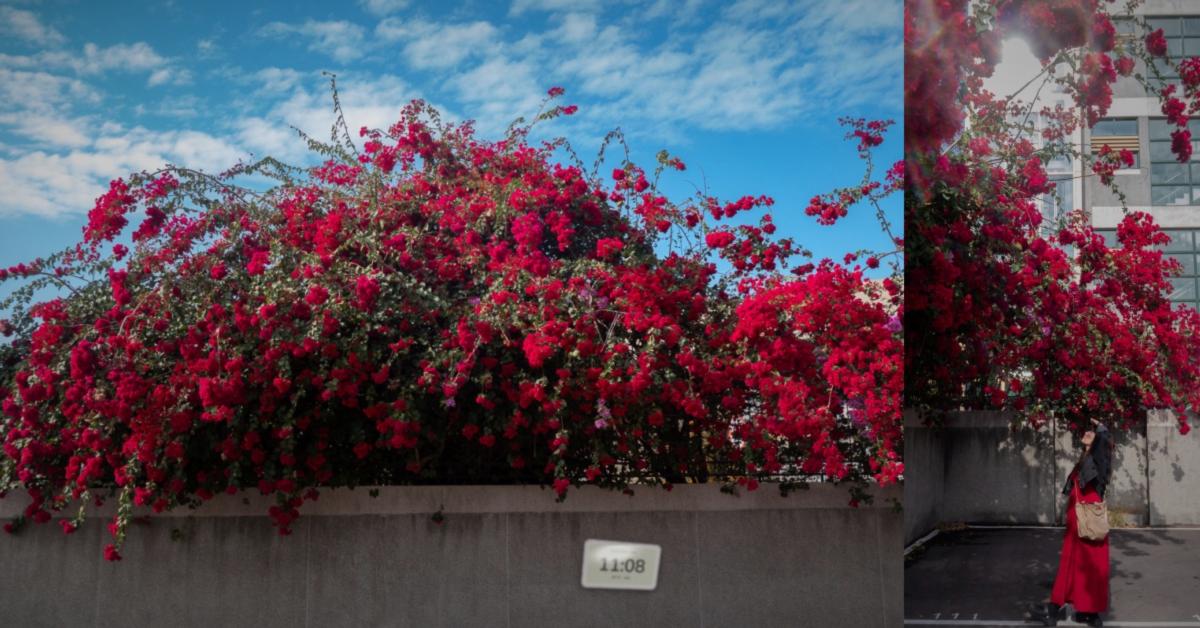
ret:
{"hour": 11, "minute": 8}
